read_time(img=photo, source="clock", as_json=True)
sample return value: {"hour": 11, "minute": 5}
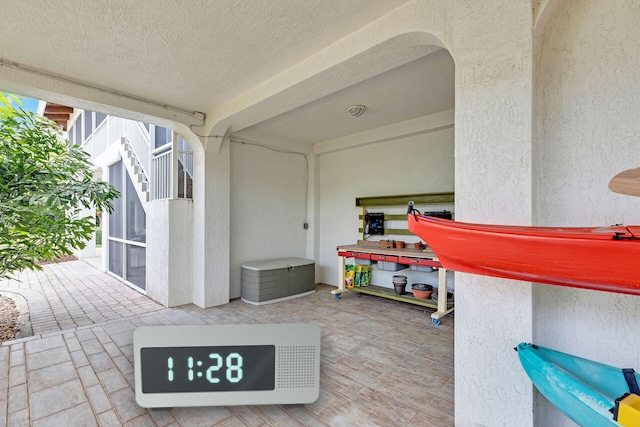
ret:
{"hour": 11, "minute": 28}
